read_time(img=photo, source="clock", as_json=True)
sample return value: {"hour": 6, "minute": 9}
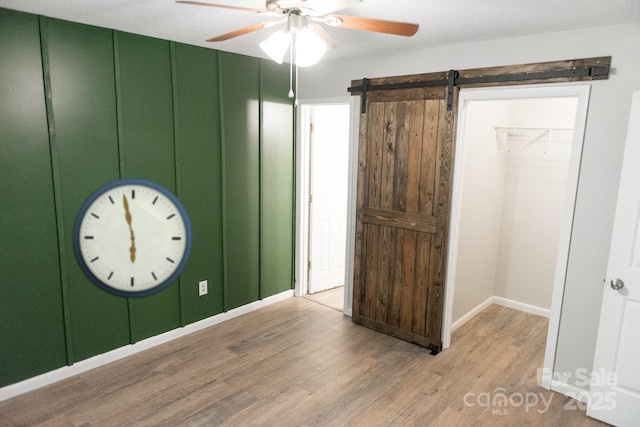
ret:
{"hour": 5, "minute": 58}
